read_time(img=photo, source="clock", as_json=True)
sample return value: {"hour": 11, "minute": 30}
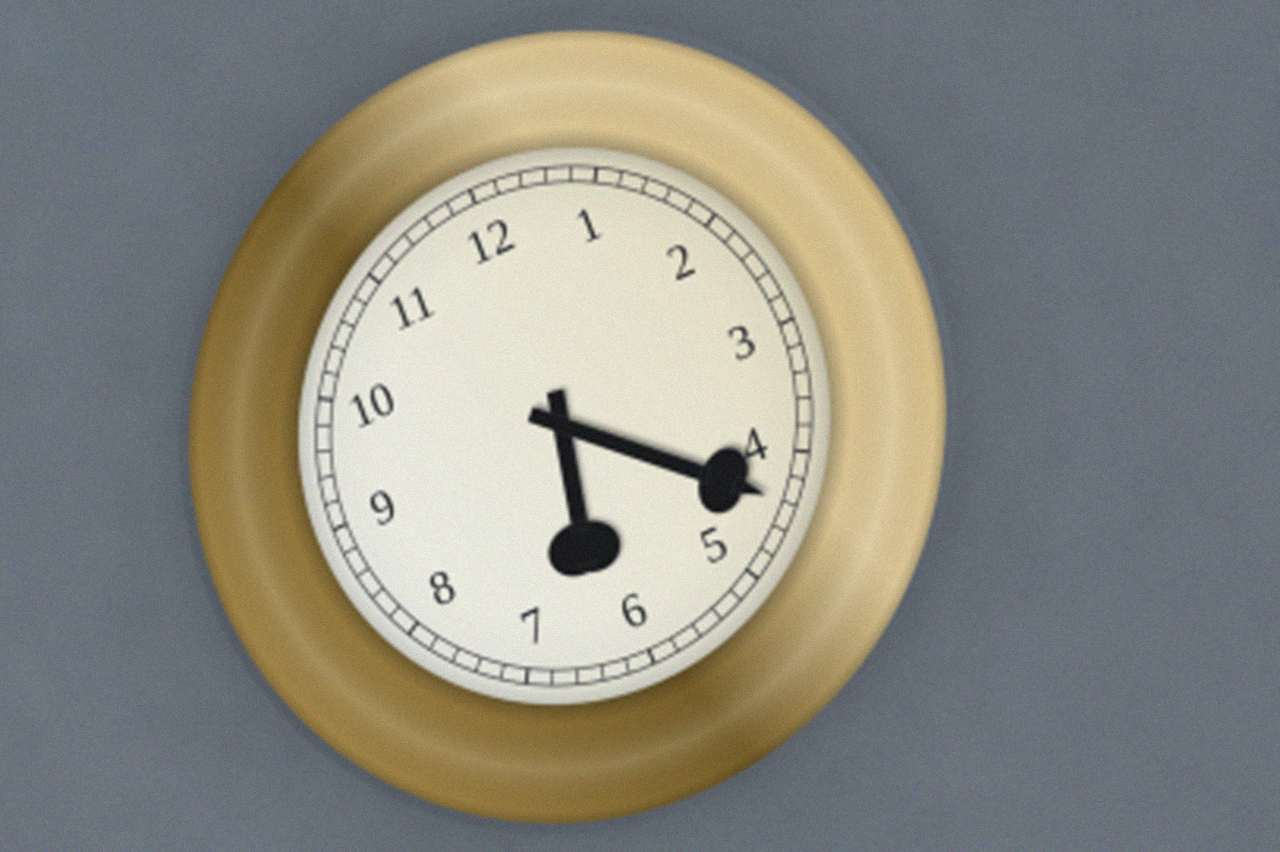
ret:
{"hour": 6, "minute": 22}
